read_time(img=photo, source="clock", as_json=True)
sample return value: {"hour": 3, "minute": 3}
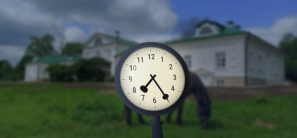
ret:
{"hour": 7, "minute": 25}
